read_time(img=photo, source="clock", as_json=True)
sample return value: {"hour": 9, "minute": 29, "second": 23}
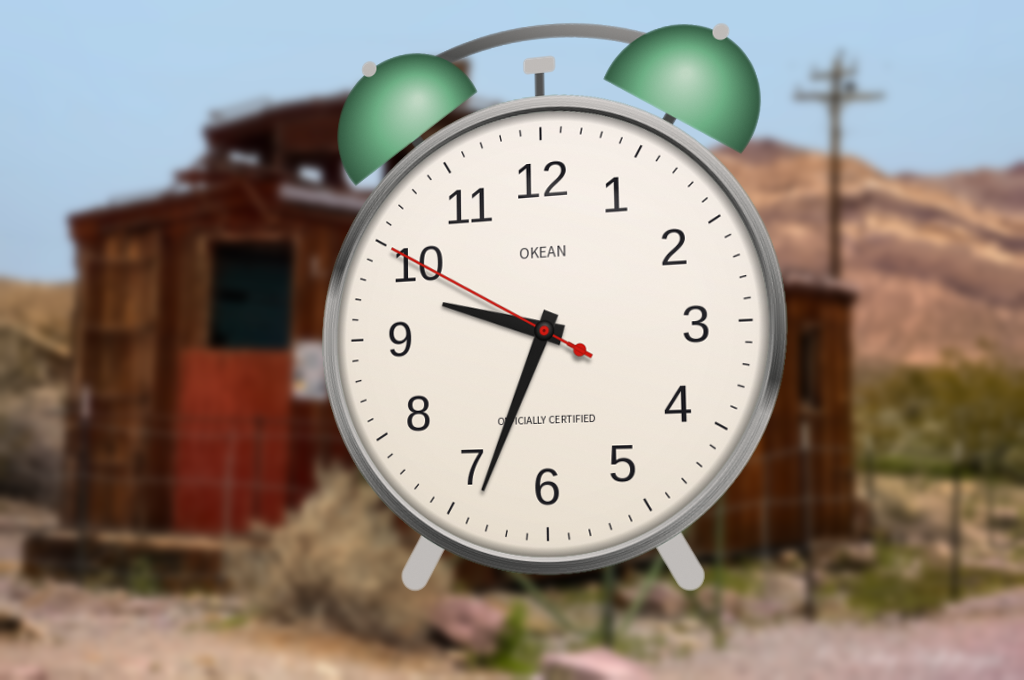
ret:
{"hour": 9, "minute": 33, "second": 50}
